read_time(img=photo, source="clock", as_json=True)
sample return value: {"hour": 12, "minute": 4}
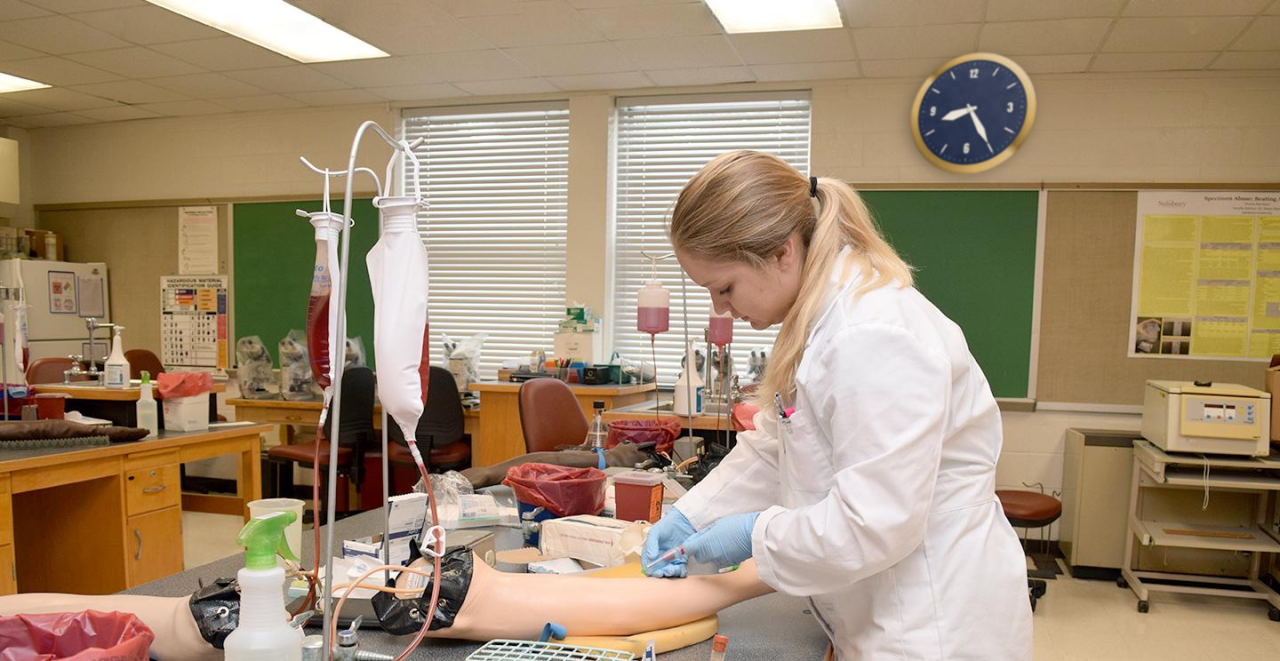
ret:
{"hour": 8, "minute": 25}
